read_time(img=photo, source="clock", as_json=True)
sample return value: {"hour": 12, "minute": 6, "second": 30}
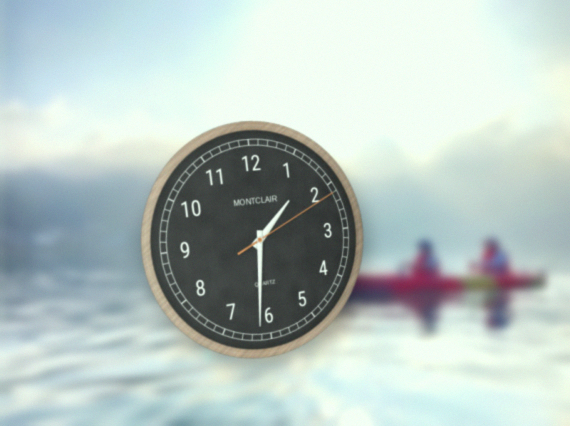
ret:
{"hour": 1, "minute": 31, "second": 11}
